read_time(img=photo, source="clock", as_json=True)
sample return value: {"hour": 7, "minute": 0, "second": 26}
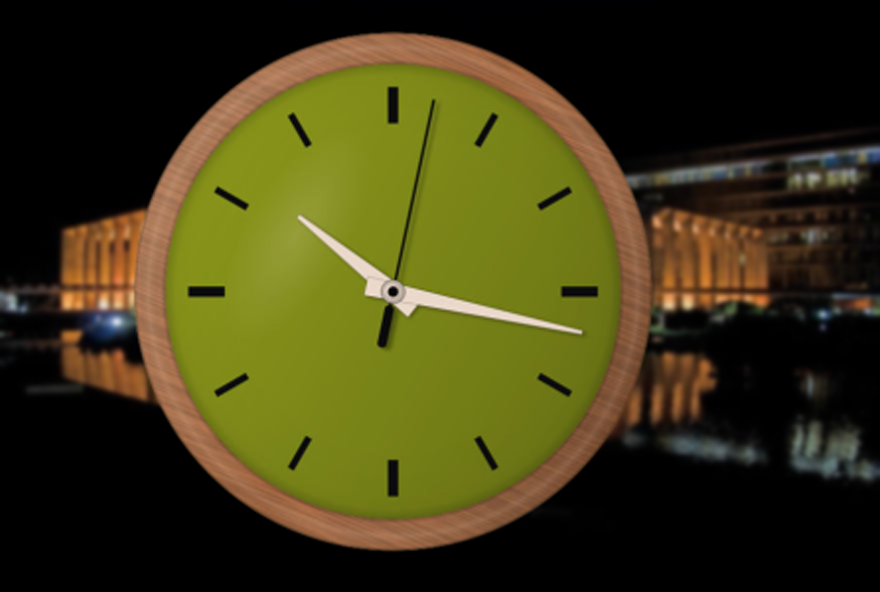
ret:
{"hour": 10, "minute": 17, "second": 2}
